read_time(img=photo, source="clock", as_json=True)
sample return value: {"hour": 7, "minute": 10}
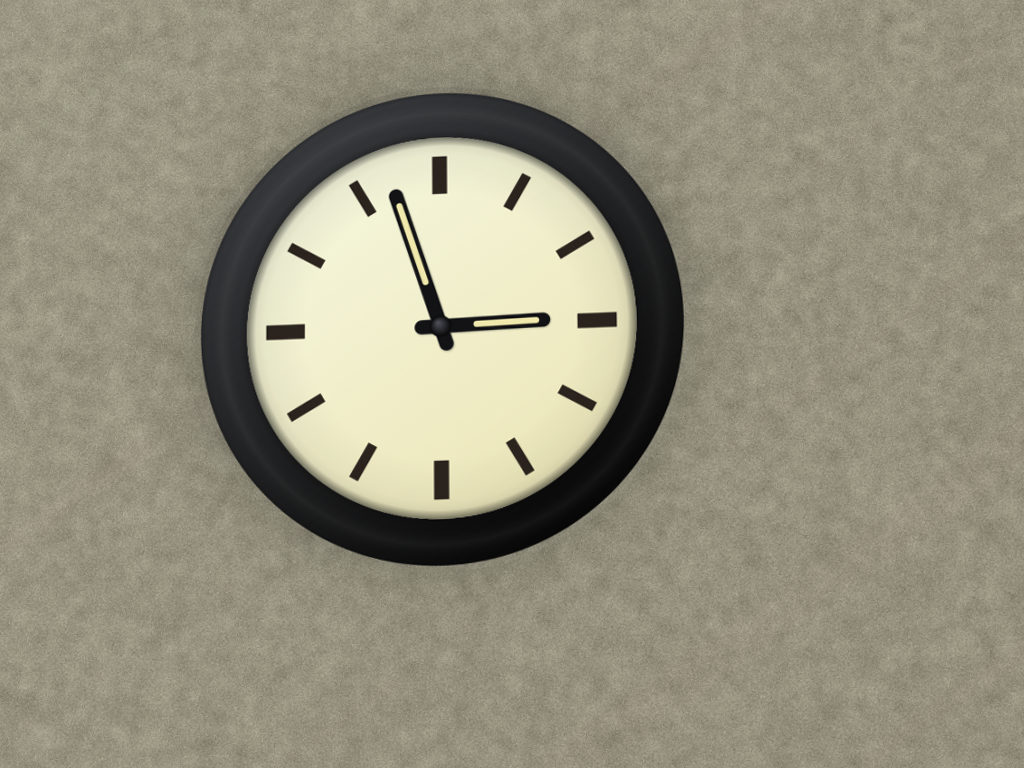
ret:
{"hour": 2, "minute": 57}
